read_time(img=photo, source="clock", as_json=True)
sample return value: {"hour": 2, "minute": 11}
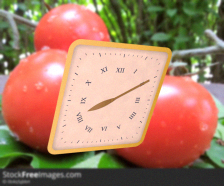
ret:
{"hour": 8, "minute": 10}
